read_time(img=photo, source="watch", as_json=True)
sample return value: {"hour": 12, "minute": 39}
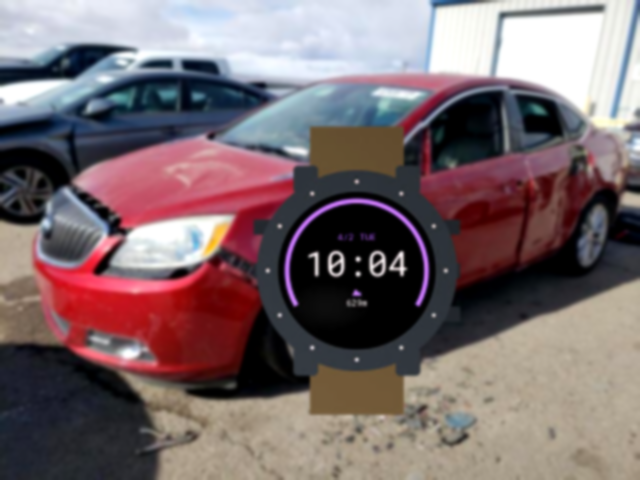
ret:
{"hour": 10, "minute": 4}
